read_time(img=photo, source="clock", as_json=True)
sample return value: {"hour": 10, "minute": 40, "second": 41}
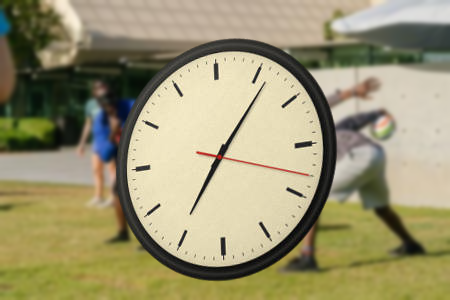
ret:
{"hour": 7, "minute": 6, "second": 18}
